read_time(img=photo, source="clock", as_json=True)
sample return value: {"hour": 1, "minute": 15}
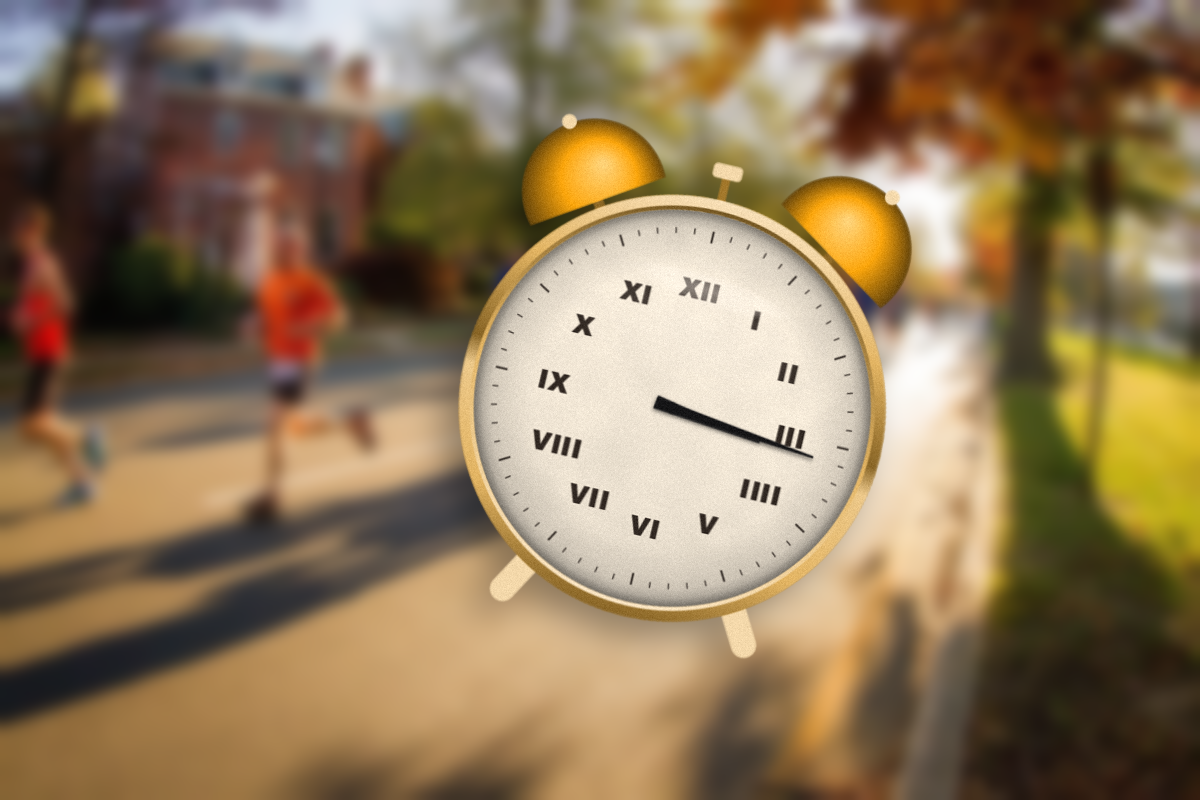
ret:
{"hour": 3, "minute": 16}
